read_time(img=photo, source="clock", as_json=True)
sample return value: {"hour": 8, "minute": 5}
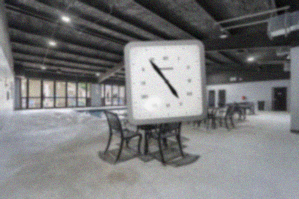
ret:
{"hour": 4, "minute": 54}
